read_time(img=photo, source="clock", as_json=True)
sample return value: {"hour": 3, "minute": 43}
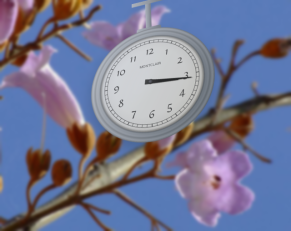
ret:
{"hour": 3, "minute": 16}
